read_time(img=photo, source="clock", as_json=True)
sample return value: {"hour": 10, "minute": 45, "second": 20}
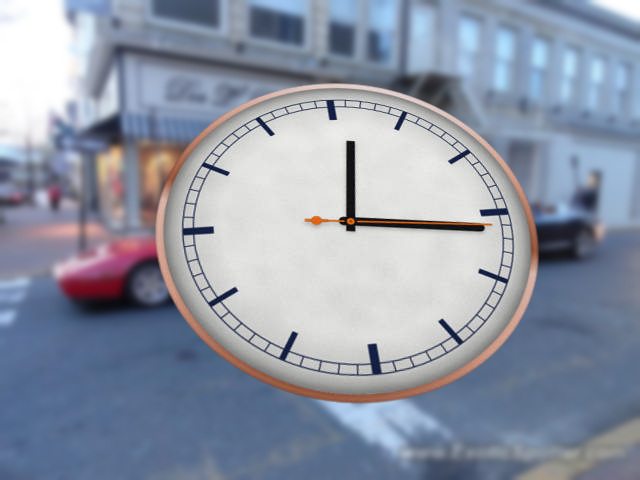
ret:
{"hour": 12, "minute": 16, "second": 16}
